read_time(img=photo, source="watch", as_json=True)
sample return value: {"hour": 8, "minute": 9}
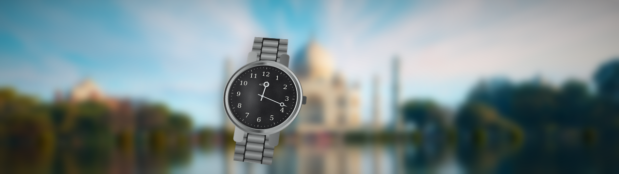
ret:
{"hour": 12, "minute": 18}
